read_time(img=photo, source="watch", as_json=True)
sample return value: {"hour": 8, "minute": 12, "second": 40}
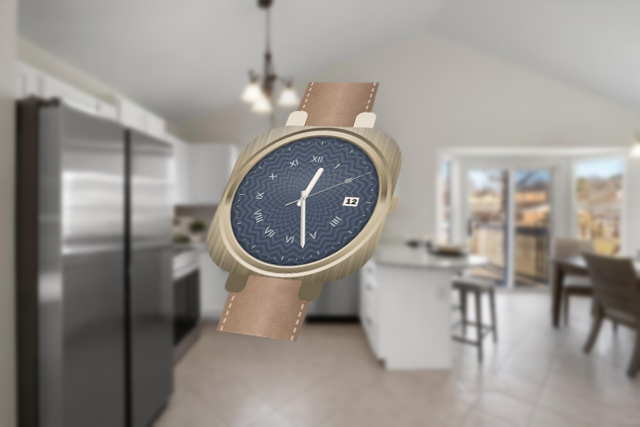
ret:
{"hour": 12, "minute": 27, "second": 10}
